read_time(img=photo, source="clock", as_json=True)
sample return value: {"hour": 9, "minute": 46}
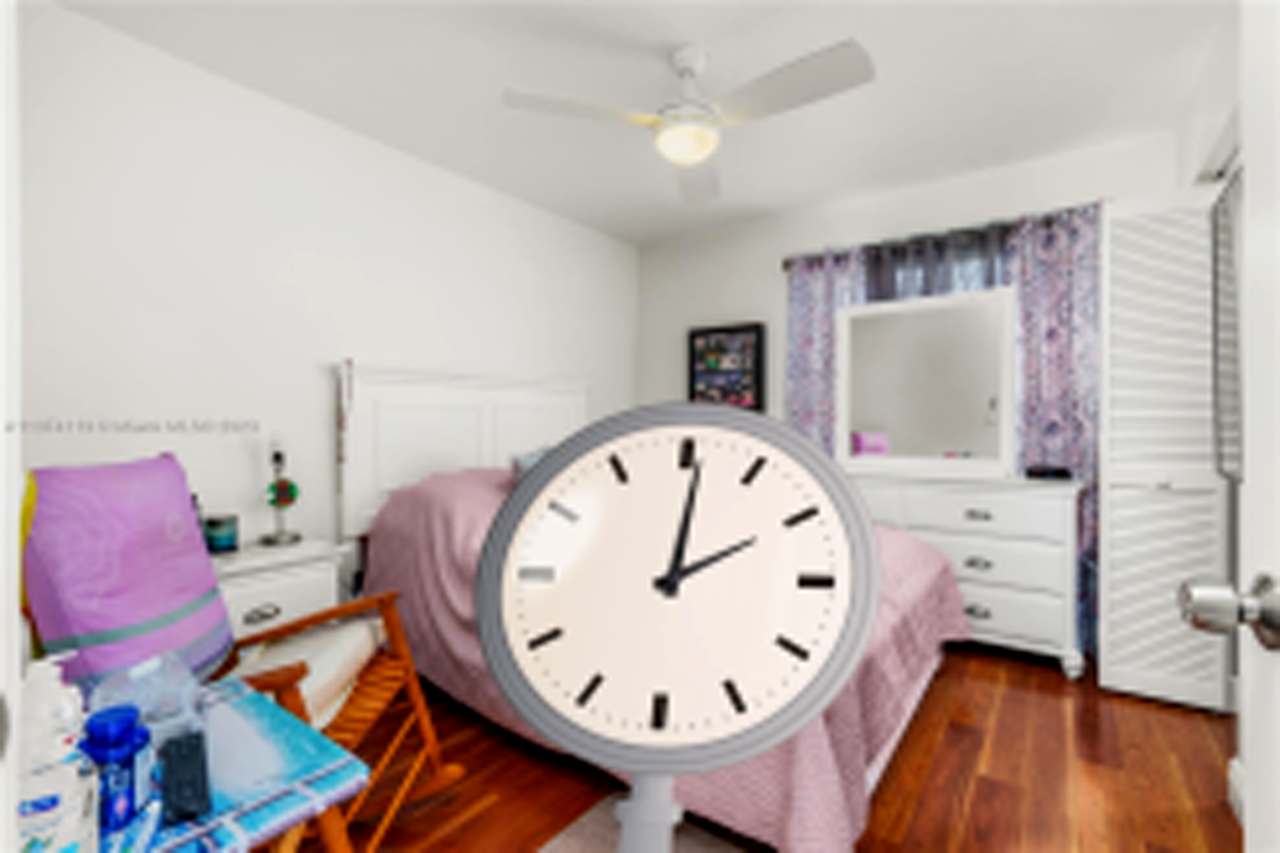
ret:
{"hour": 2, "minute": 1}
